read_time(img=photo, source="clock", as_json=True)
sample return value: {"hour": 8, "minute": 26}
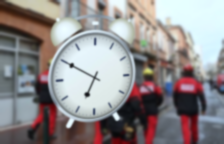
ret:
{"hour": 6, "minute": 50}
